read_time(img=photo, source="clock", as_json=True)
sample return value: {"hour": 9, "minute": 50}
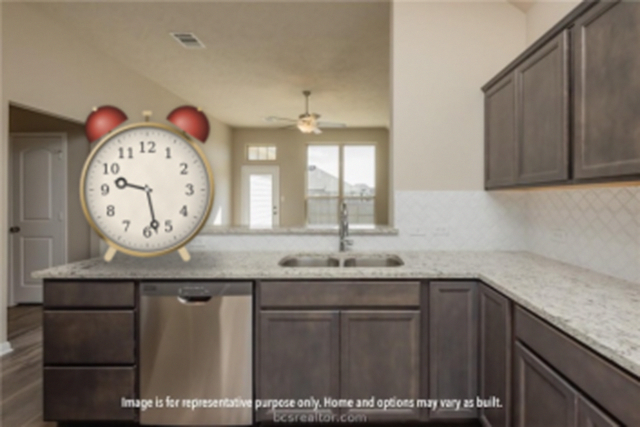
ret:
{"hour": 9, "minute": 28}
